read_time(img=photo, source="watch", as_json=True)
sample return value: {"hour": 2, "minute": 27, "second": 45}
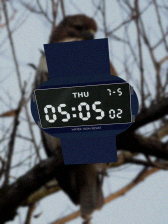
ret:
{"hour": 5, "minute": 5, "second": 2}
